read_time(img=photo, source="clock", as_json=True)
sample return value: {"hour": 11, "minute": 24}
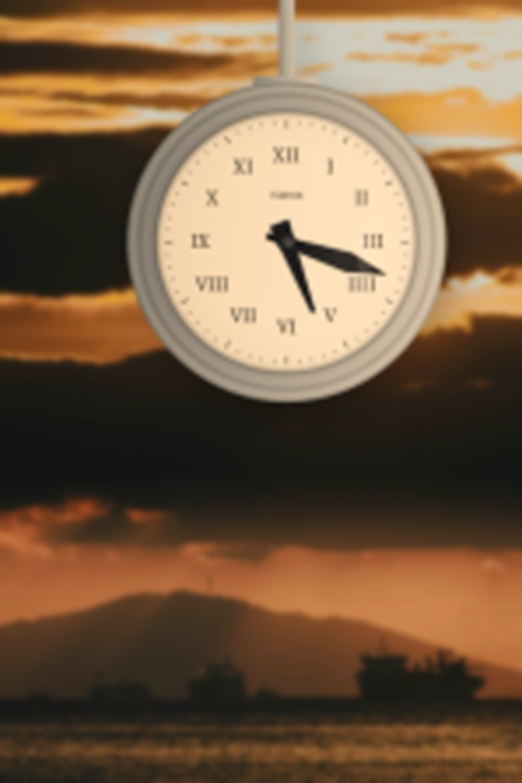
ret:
{"hour": 5, "minute": 18}
